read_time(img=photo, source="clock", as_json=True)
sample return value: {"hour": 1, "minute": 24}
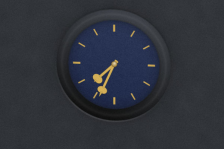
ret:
{"hour": 7, "minute": 34}
